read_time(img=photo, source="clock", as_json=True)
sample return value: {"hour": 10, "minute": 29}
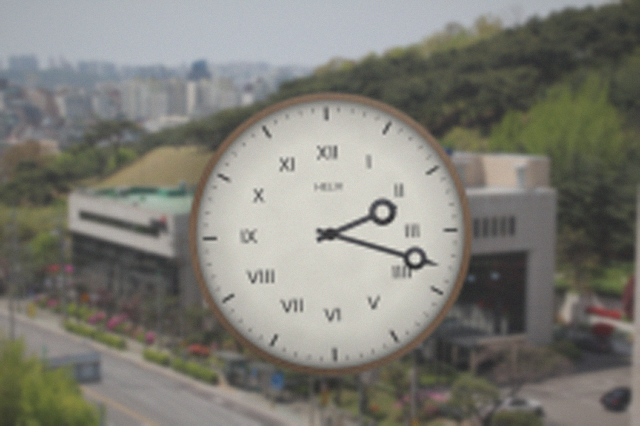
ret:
{"hour": 2, "minute": 18}
